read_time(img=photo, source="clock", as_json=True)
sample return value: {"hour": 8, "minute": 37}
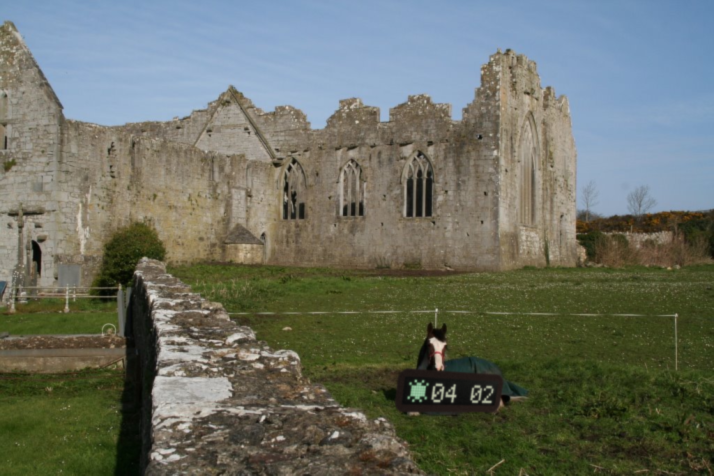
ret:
{"hour": 4, "minute": 2}
